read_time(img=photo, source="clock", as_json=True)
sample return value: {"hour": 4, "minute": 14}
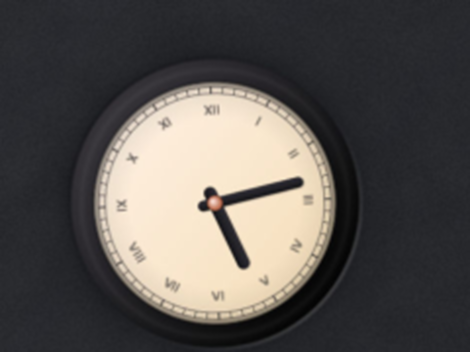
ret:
{"hour": 5, "minute": 13}
